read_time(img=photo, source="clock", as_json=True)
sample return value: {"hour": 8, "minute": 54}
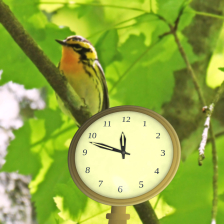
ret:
{"hour": 11, "minute": 48}
